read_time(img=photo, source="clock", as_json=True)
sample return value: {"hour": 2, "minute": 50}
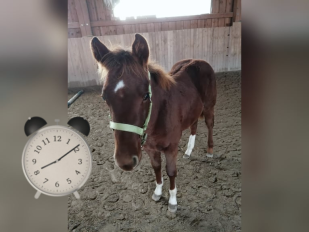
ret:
{"hour": 8, "minute": 9}
